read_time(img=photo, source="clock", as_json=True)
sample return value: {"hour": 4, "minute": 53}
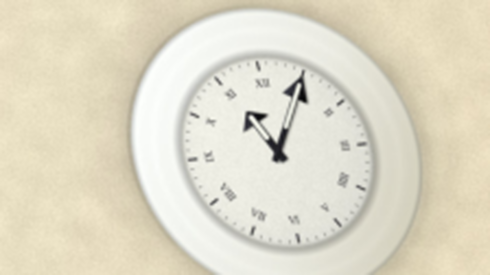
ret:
{"hour": 11, "minute": 5}
